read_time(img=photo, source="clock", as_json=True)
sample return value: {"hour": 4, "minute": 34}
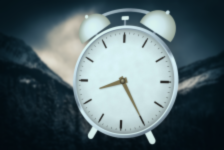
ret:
{"hour": 8, "minute": 25}
